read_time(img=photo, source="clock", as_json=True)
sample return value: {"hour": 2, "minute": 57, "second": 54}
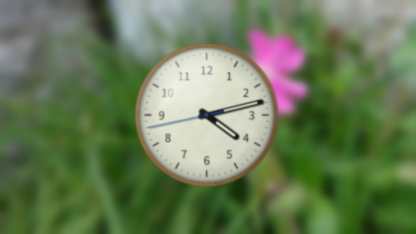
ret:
{"hour": 4, "minute": 12, "second": 43}
